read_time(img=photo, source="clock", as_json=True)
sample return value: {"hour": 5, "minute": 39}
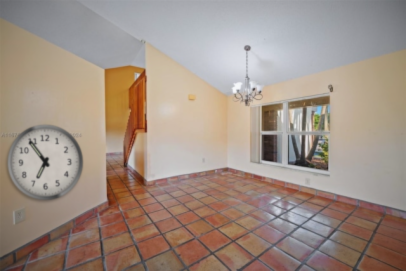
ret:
{"hour": 6, "minute": 54}
